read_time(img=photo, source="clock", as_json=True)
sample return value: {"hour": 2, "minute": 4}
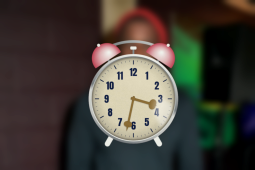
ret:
{"hour": 3, "minute": 32}
